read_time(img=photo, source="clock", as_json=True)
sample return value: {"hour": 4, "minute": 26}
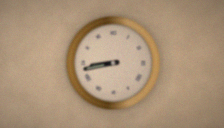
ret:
{"hour": 8, "minute": 43}
